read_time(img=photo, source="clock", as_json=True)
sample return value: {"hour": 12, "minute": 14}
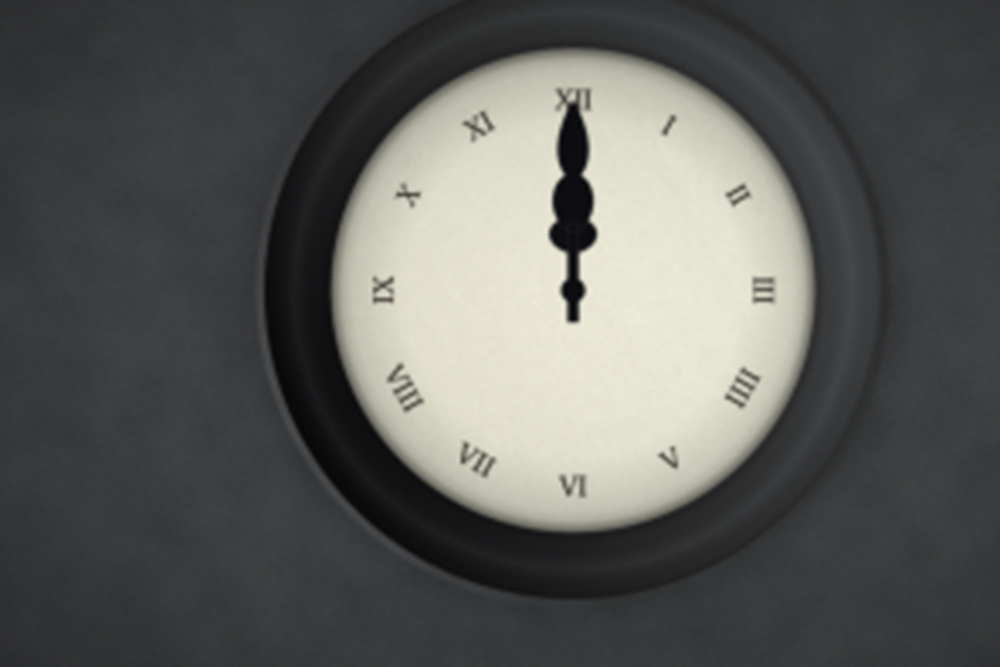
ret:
{"hour": 12, "minute": 0}
